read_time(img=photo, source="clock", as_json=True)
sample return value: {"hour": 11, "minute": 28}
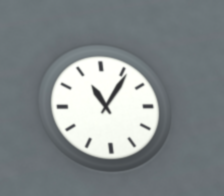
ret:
{"hour": 11, "minute": 6}
